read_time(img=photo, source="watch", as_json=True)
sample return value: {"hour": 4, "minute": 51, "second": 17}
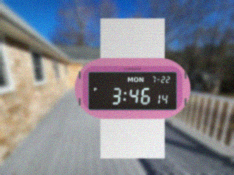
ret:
{"hour": 3, "minute": 46, "second": 14}
